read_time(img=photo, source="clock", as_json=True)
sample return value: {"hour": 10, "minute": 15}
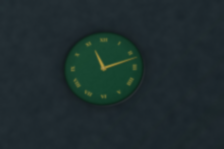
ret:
{"hour": 11, "minute": 12}
